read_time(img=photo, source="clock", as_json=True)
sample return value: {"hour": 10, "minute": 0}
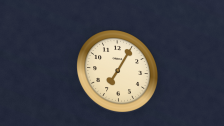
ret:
{"hour": 7, "minute": 5}
